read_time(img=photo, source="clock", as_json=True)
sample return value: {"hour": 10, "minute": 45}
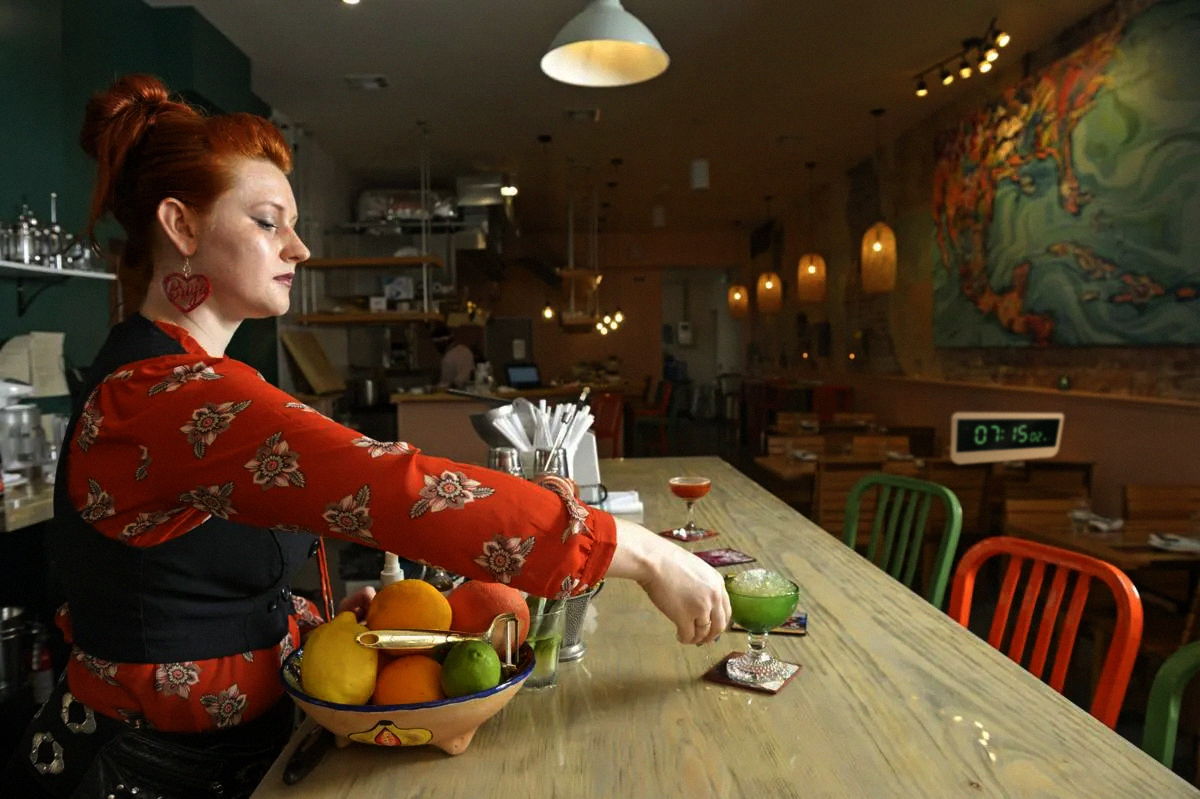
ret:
{"hour": 7, "minute": 15}
